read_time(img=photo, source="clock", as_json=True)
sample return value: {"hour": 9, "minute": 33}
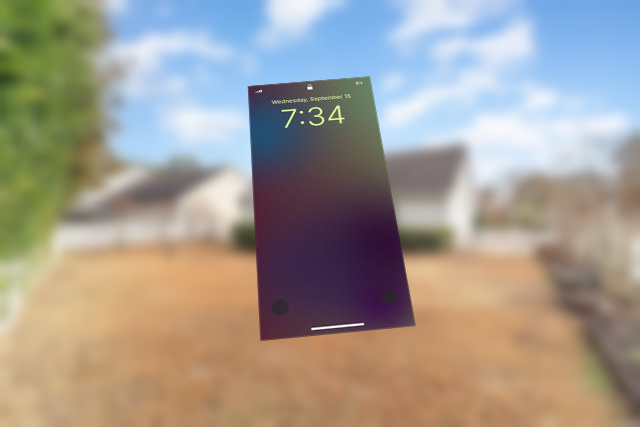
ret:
{"hour": 7, "minute": 34}
